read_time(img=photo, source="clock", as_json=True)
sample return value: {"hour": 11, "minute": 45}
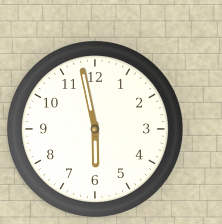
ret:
{"hour": 5, "minute": 58}
